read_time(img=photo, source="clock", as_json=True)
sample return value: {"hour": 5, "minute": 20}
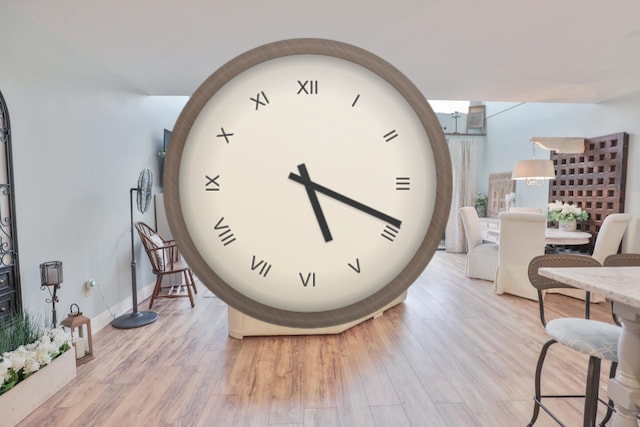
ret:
{"hour": 5, "minute": 19}
